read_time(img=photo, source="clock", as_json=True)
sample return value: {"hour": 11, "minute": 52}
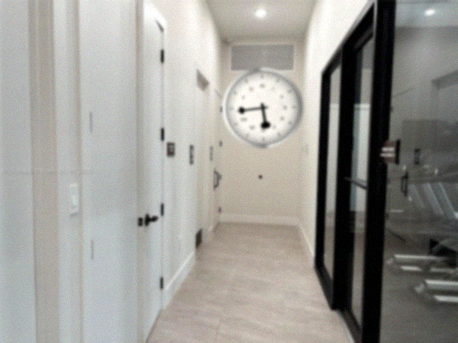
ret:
{"hour": 5, "minute": 44}
